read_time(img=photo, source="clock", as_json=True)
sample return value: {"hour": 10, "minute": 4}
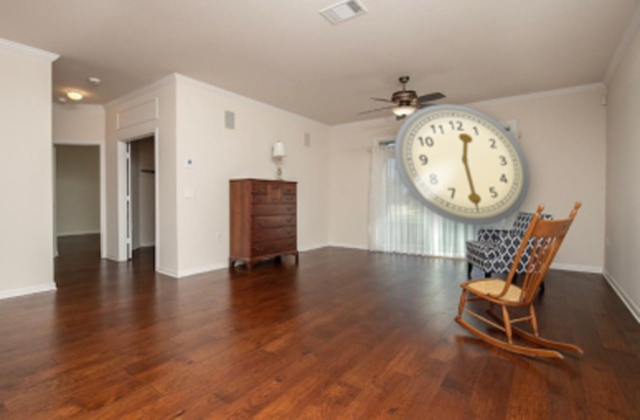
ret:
{"hour": 12, "minute": 30}
